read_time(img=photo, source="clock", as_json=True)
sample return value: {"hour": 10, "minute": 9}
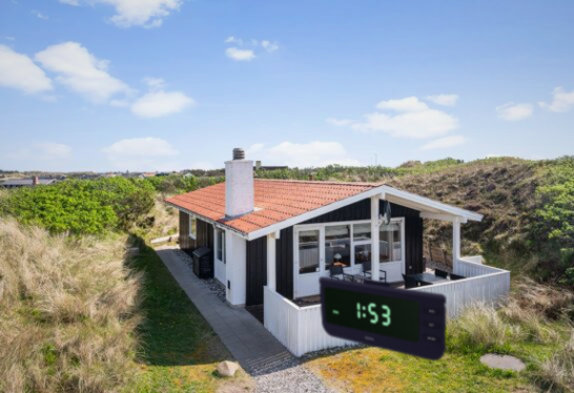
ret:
{"hour": 1, "minute": 53}
